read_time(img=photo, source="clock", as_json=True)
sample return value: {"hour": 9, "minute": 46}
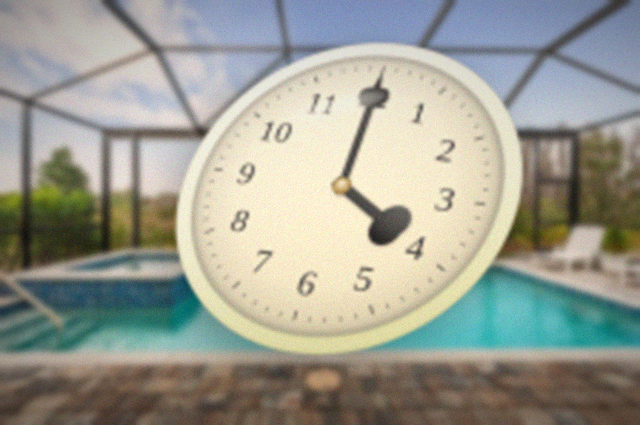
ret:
{"hour": 4, "minute": 0}
